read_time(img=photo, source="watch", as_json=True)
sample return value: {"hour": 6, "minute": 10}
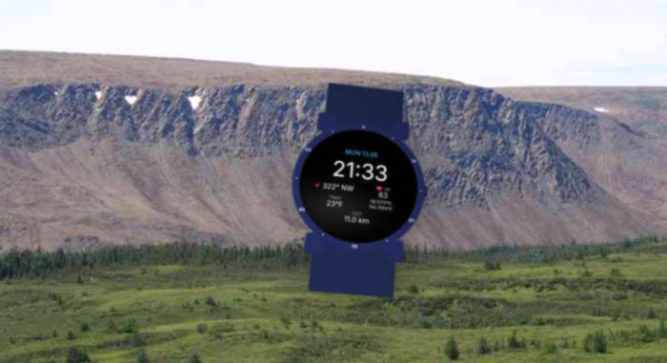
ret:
{"hour": 21, "minute": 33}
